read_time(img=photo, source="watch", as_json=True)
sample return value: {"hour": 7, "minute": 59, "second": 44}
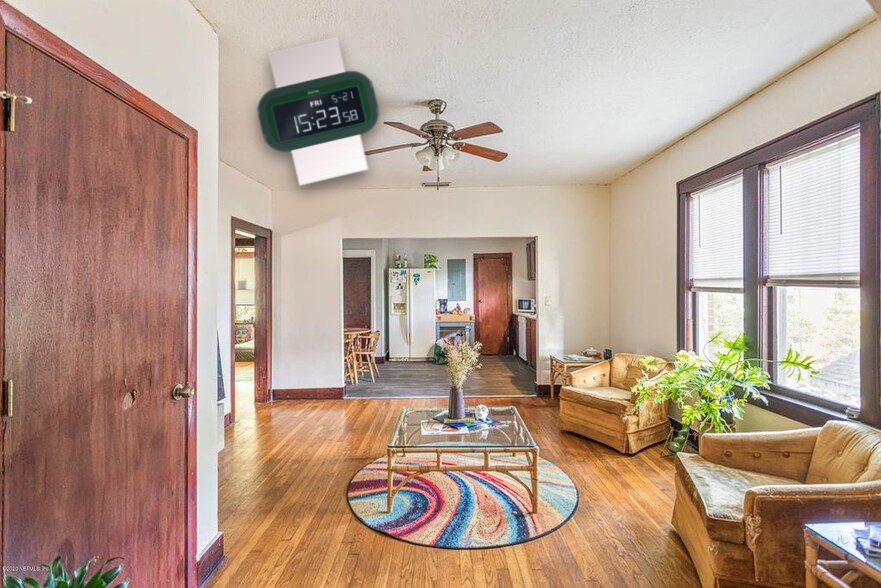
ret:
{"hour": 15, "minute": 23, "second": 58}
